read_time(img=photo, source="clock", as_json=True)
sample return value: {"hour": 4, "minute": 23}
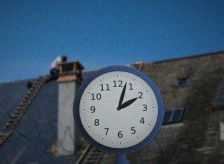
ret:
{"hour": 2, "minute": 3}
